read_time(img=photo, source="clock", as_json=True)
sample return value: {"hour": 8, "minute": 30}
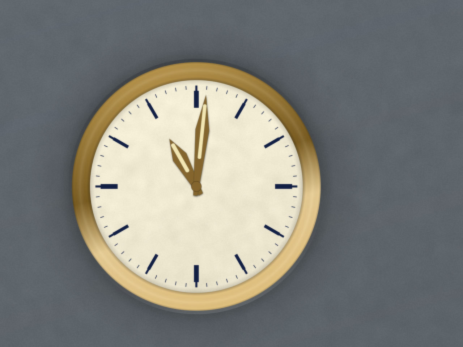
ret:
{"hour": 11, "minute": 1}
